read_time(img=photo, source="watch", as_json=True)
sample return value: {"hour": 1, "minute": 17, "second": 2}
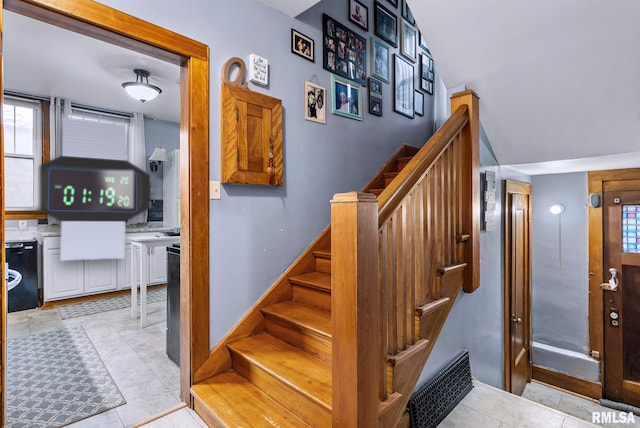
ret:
{"hour": 1, "minute": 19, "second": 20}
